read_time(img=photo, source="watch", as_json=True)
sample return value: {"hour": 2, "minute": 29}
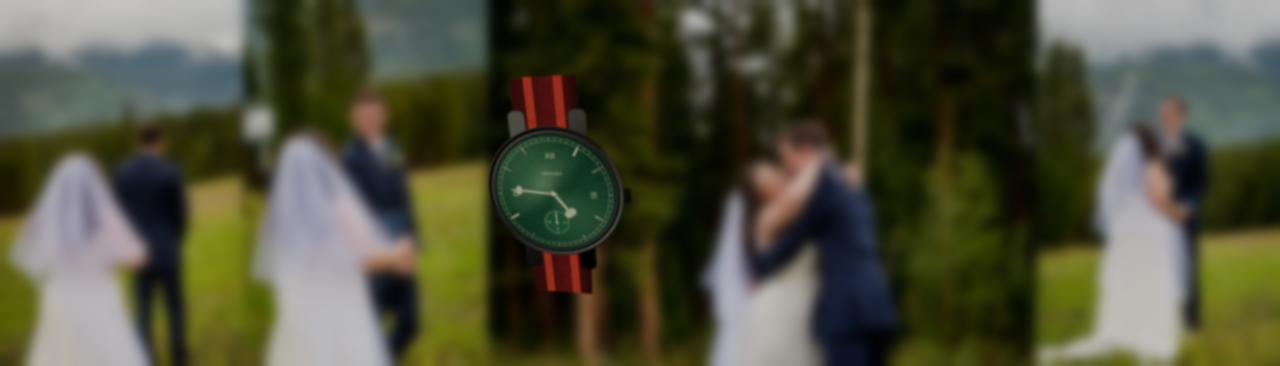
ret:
{"hour": 4, "minute": 46}
